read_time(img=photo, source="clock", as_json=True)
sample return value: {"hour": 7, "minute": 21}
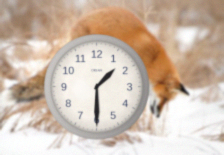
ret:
{"hour": 1, "minute": 30}
